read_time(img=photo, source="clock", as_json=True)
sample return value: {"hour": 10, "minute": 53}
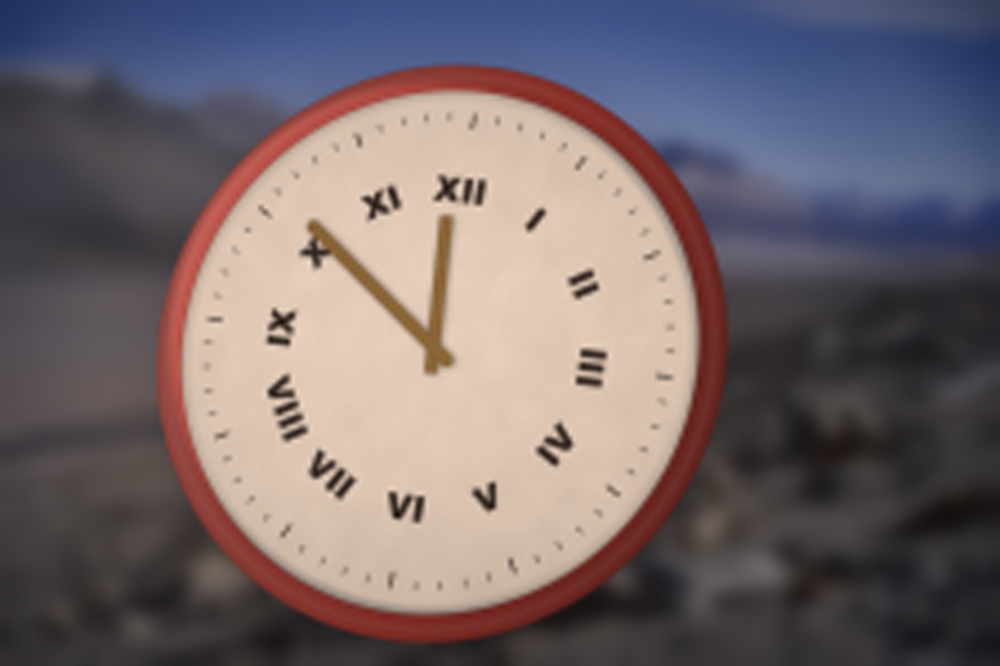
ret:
{"hour": 11, "minute": 51}
